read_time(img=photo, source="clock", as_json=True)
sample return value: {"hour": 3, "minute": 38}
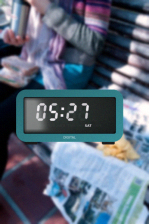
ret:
{"hour": 5, "minute": 27}
